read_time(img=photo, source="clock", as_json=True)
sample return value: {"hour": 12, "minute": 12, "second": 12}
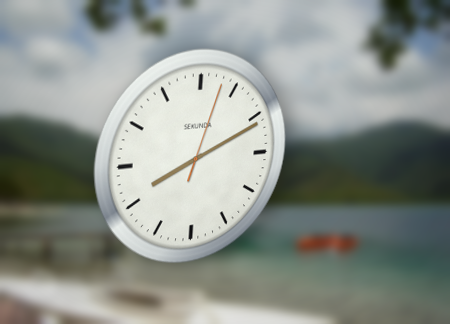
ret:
{"hour": 8, "minute": 11, "second": 3}
